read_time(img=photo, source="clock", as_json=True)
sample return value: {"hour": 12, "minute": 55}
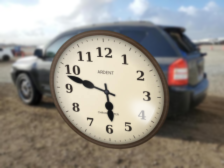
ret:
{"hour": 5, "minute": 48}
